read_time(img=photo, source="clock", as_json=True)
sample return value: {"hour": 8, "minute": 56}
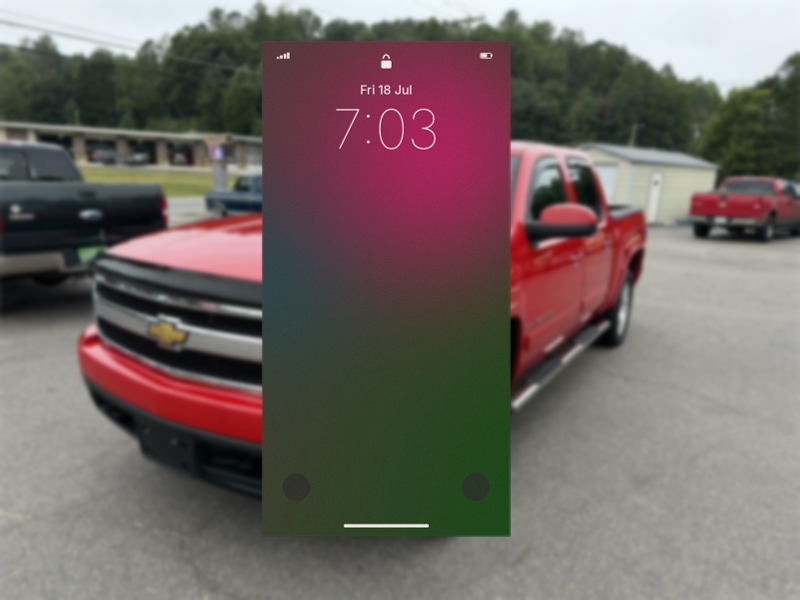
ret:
{"hour": 7, "minute": 3}
